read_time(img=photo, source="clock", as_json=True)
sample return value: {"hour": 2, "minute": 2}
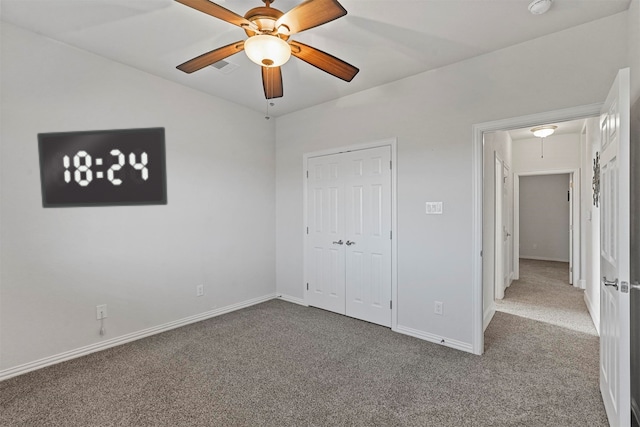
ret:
{"hour": 18, "minute": 24}
